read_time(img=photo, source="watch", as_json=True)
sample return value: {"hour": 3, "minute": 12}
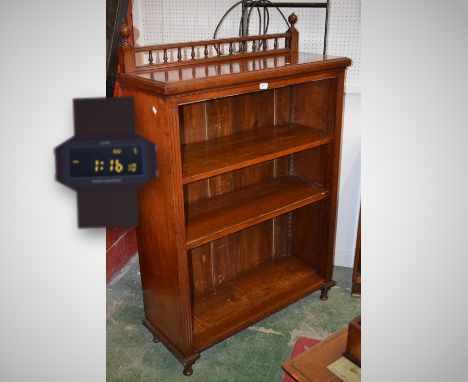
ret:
{"hour": 1, "minute": 16}
